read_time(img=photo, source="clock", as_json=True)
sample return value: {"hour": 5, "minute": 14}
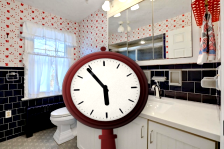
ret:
{"hour": 5, "minute": 54}
